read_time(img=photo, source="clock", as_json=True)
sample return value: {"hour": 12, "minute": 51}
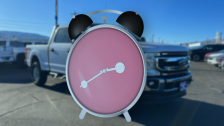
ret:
{"hour": 2, "minute": 40}
